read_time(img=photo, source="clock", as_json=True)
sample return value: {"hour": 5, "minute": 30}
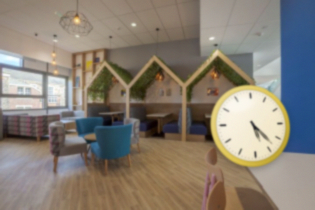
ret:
{"hour": 5, "minute": 23}
